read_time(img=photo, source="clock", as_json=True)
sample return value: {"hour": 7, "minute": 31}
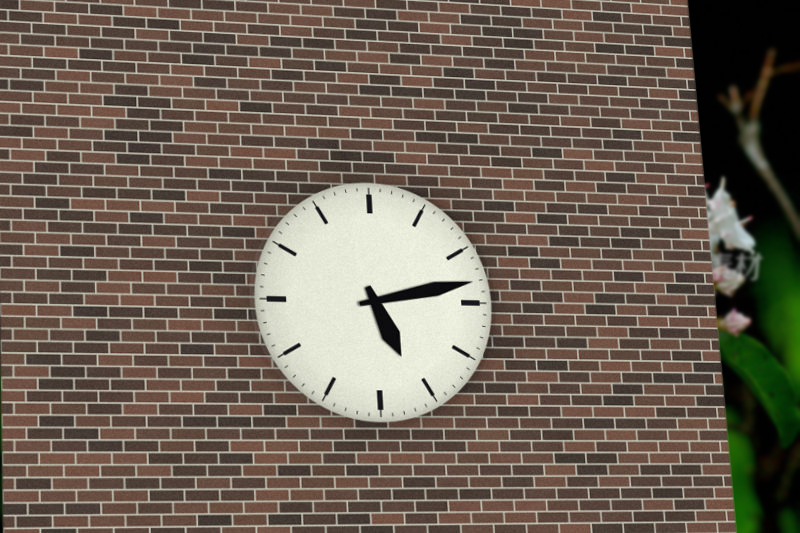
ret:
{"hour": 5, "minute": 13}
